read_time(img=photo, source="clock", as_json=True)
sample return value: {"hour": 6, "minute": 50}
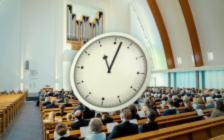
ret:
{"hour": 11, "minute": 2}
